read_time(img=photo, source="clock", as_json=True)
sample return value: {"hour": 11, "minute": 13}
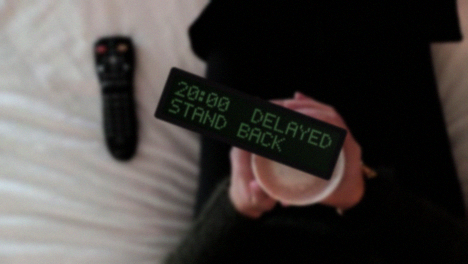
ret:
{"hour": 20, "minute": 0}
